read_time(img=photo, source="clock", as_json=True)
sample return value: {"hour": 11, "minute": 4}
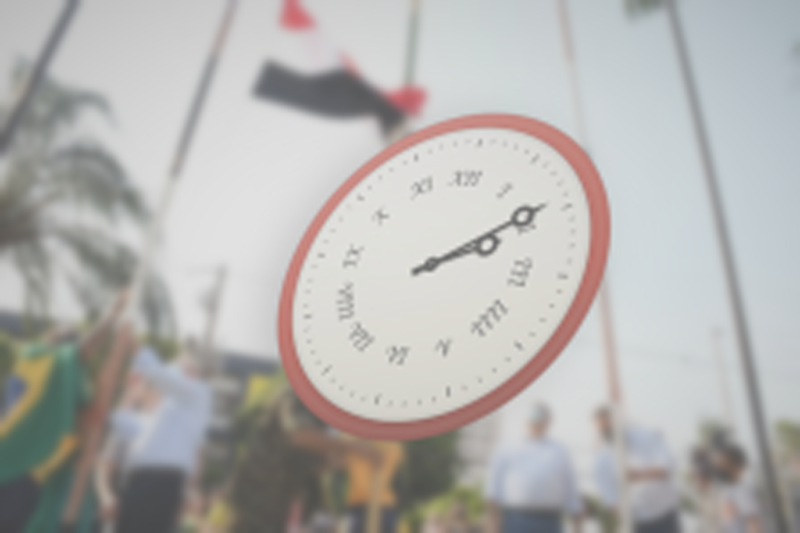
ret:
{"hour": 2, "minute": 9}
